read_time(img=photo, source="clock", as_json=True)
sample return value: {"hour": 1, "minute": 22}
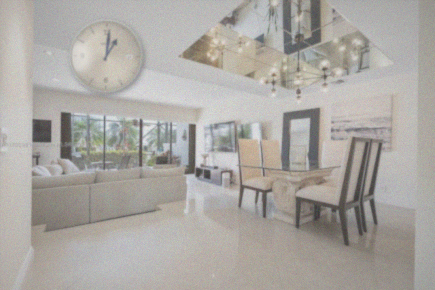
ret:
{"hour": 1, "minute": 1}
